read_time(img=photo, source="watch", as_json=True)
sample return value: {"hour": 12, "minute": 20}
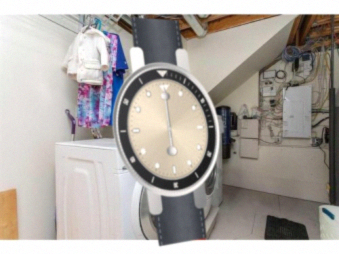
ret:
{"hour": 6, "minute": 0}
